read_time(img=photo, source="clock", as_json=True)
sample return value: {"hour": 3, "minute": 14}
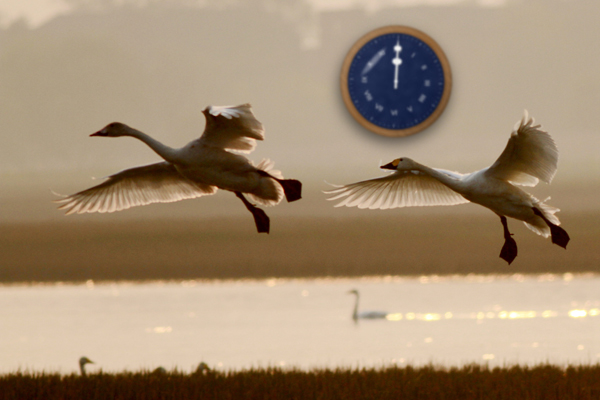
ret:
{"hour": 12, "minute": 0}
